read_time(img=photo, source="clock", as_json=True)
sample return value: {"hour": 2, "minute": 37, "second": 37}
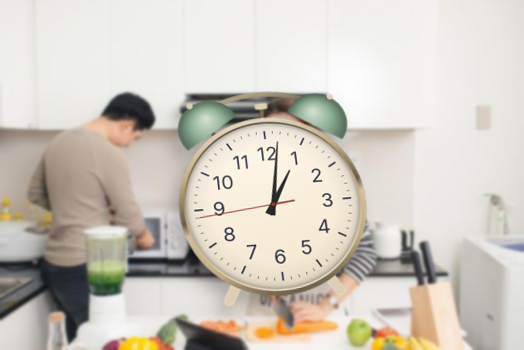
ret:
{"hour": 1, "minute": 1, "second": 44}
